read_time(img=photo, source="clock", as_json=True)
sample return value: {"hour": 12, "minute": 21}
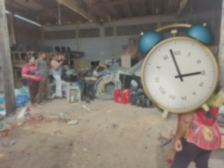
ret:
{"hour": 2, "minute": 58}
